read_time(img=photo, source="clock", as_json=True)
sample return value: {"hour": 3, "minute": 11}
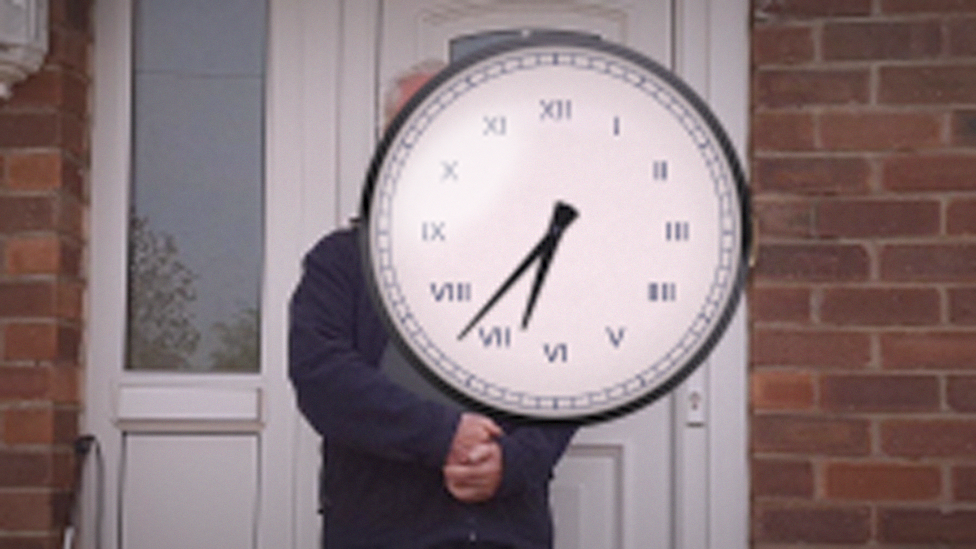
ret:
{"hour": 6, "minute": 37}
